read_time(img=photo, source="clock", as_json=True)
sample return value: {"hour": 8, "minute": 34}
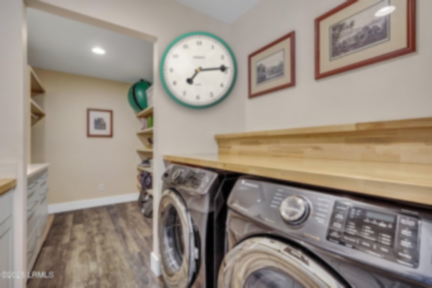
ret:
{"hour": 7, "minute": 14}
